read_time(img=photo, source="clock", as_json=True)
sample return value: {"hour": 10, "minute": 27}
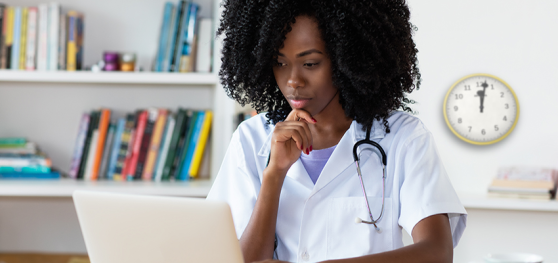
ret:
{"hour": 12, "minute": 2}
